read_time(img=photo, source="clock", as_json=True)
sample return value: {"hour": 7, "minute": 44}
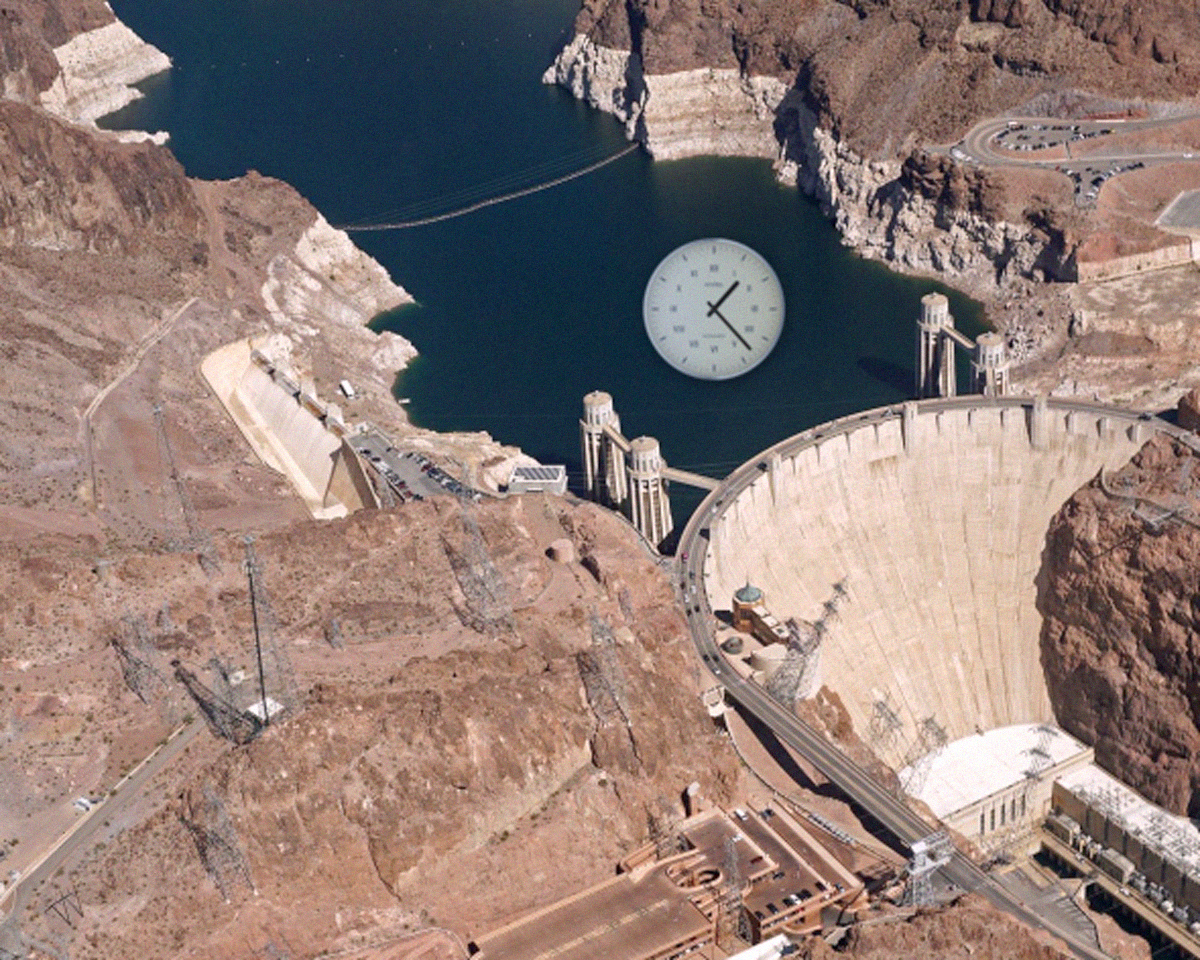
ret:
{"hour": 1, "minute": 23}
